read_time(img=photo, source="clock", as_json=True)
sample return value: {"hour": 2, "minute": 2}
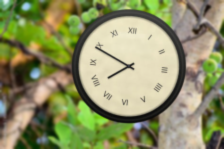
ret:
{"hour": 7, "minute": 49}
